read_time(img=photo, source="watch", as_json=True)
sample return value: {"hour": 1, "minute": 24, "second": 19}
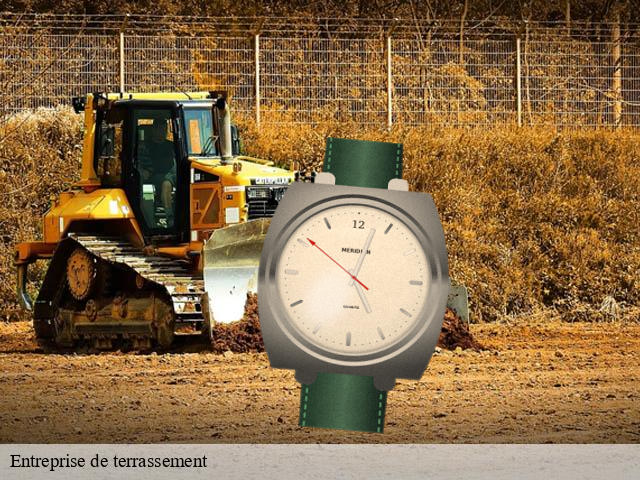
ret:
{"hour": 5, "minute": 2, "second": 51}
